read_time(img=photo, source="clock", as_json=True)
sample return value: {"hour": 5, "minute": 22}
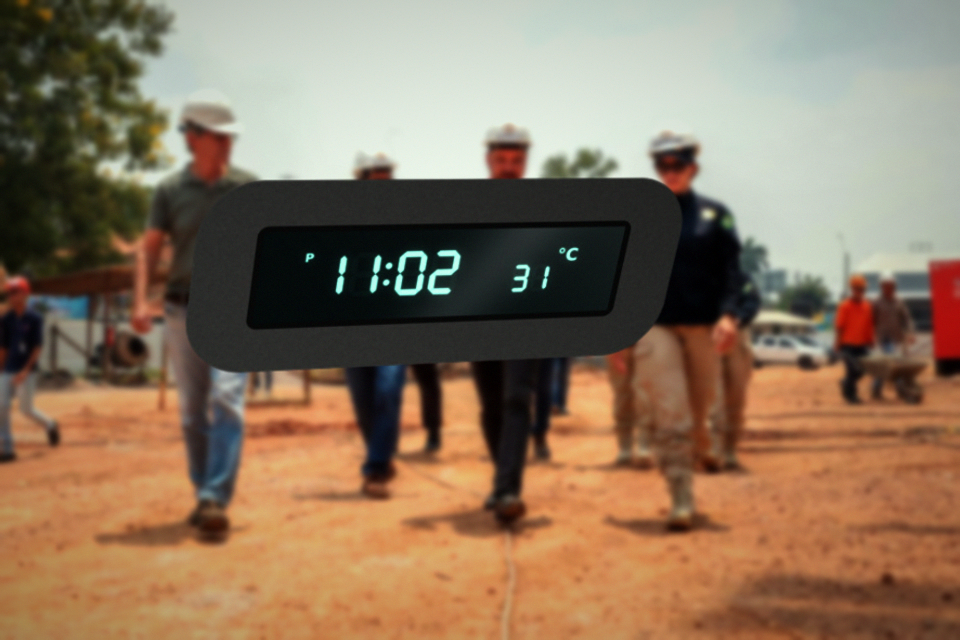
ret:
{"hour": 11, "minute": 2}
